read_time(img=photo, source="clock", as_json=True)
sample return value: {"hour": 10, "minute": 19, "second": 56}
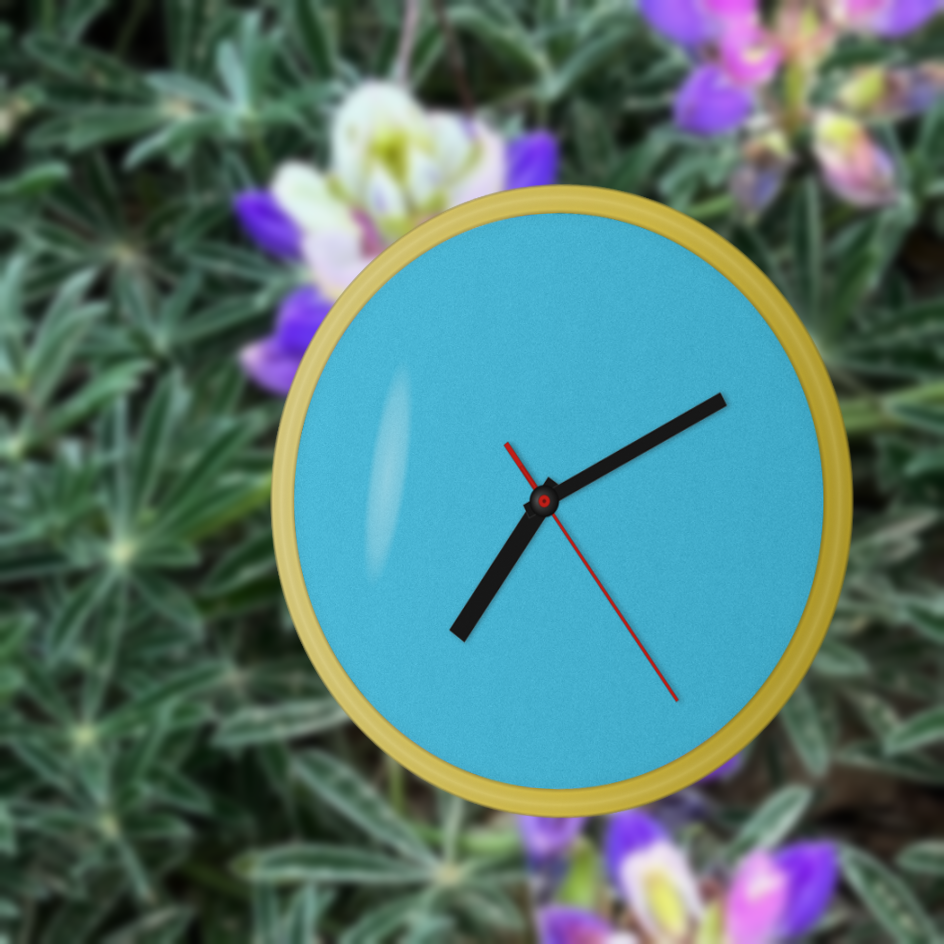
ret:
{"hour": 7, "minute": 10, "second": 24}
